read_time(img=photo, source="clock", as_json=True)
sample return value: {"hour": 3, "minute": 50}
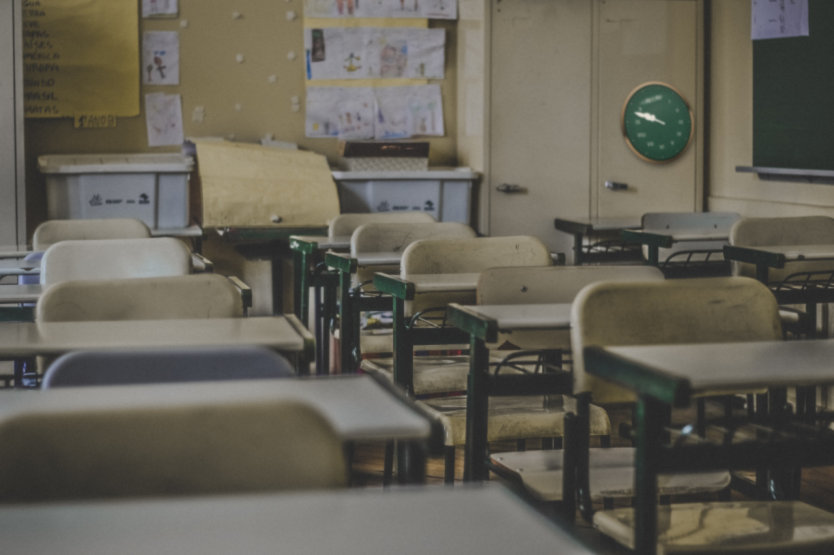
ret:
{"hour": 9, "minute": 48}
